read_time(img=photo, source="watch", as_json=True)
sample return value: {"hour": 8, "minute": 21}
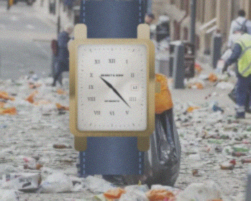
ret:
{"hour": 10, "minute": 23}
